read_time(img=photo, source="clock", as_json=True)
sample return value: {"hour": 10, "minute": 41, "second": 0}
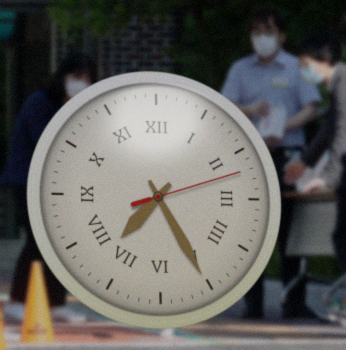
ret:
{"hour": 7, "minute": 25, "second": 12}
